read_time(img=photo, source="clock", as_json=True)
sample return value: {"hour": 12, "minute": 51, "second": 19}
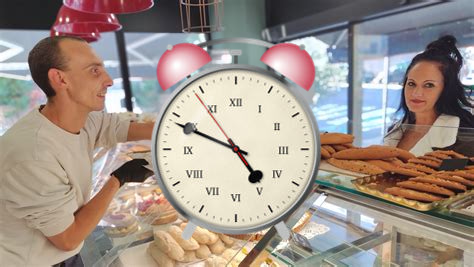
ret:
{"hour": 4, "minute": 48, "second": 54}
